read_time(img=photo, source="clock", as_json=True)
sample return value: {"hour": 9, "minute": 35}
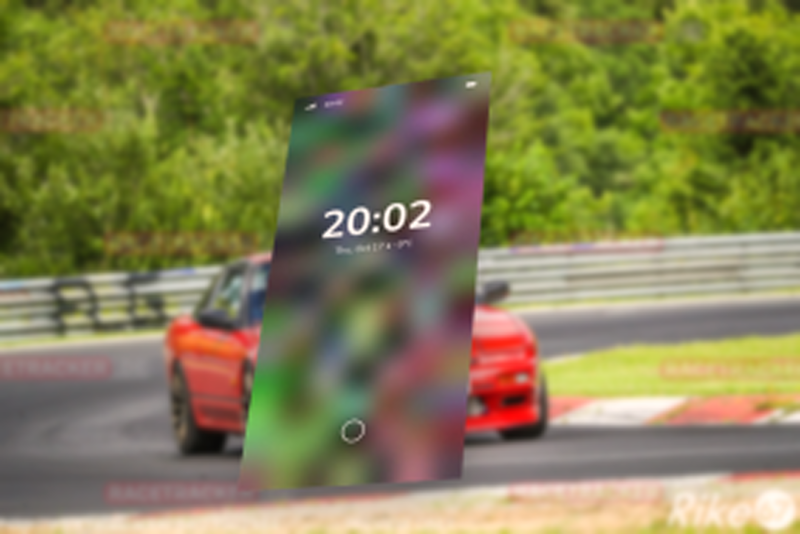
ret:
{"hour": 20, "minute": 2}
